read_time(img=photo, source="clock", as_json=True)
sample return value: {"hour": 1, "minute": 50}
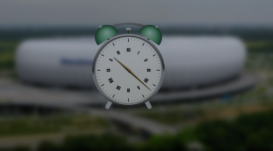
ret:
{"hour": 10, "minute": 22}
